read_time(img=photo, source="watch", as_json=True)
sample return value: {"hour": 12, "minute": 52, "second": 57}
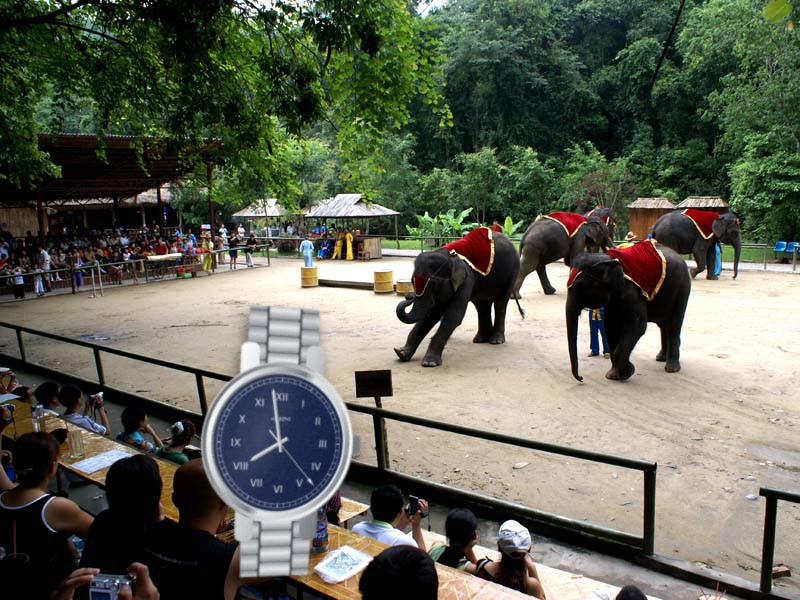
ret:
{"hour": 7, "minute": 58, "second": 23}
